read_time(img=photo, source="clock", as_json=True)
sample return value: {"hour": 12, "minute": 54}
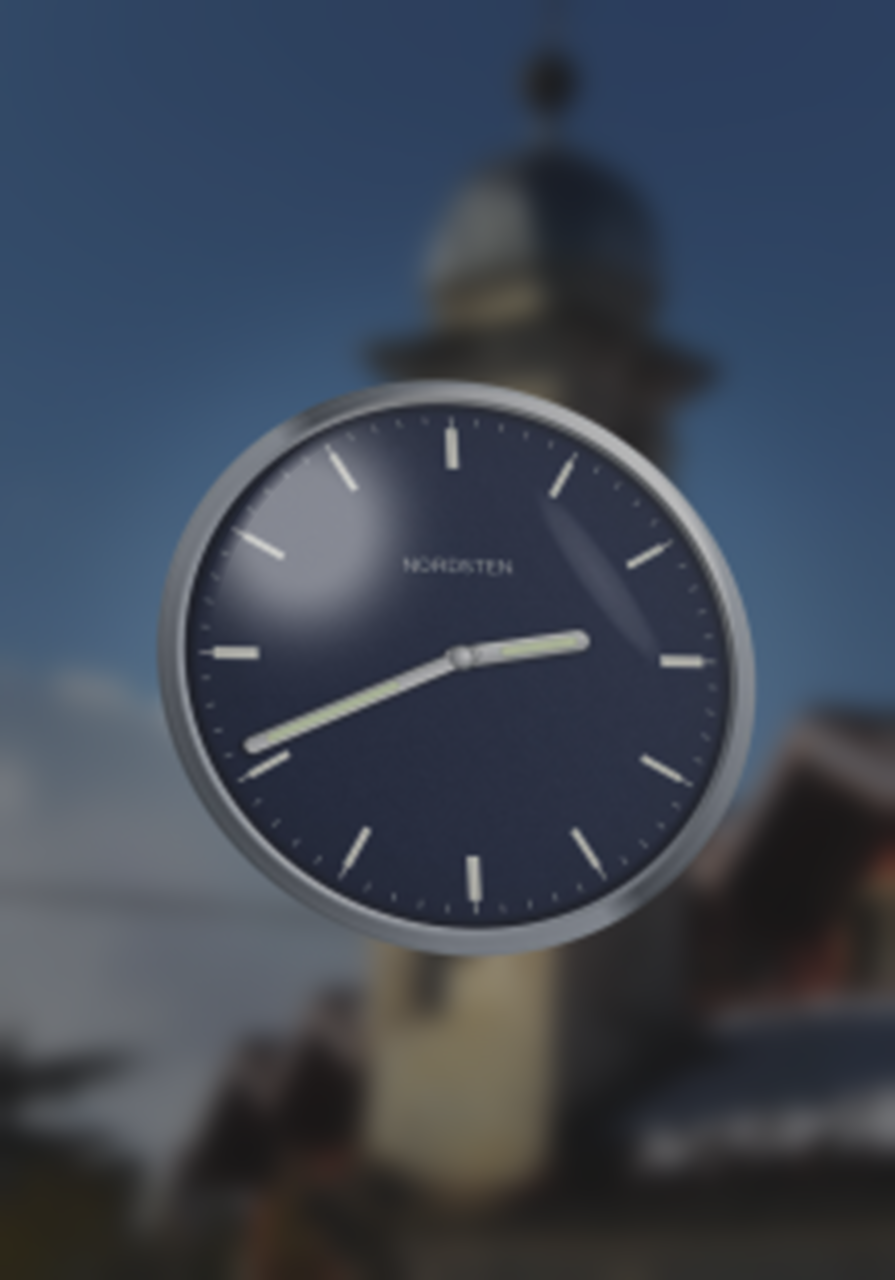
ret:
{"hour": 2, "minute": 41}
